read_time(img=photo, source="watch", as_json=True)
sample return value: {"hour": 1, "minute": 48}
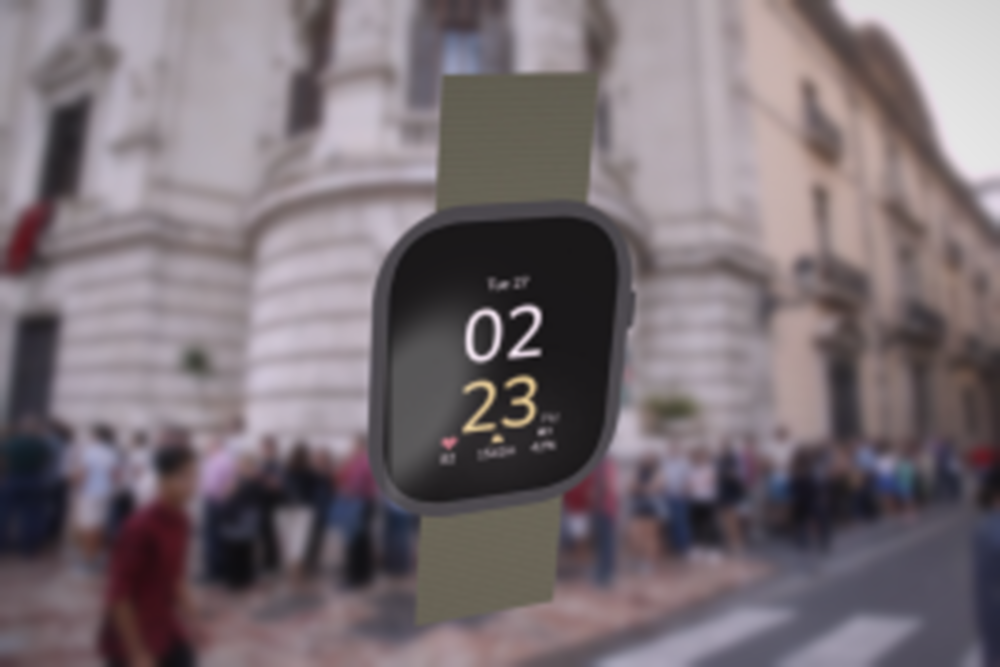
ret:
{"hour": 2, "minute": 23}
